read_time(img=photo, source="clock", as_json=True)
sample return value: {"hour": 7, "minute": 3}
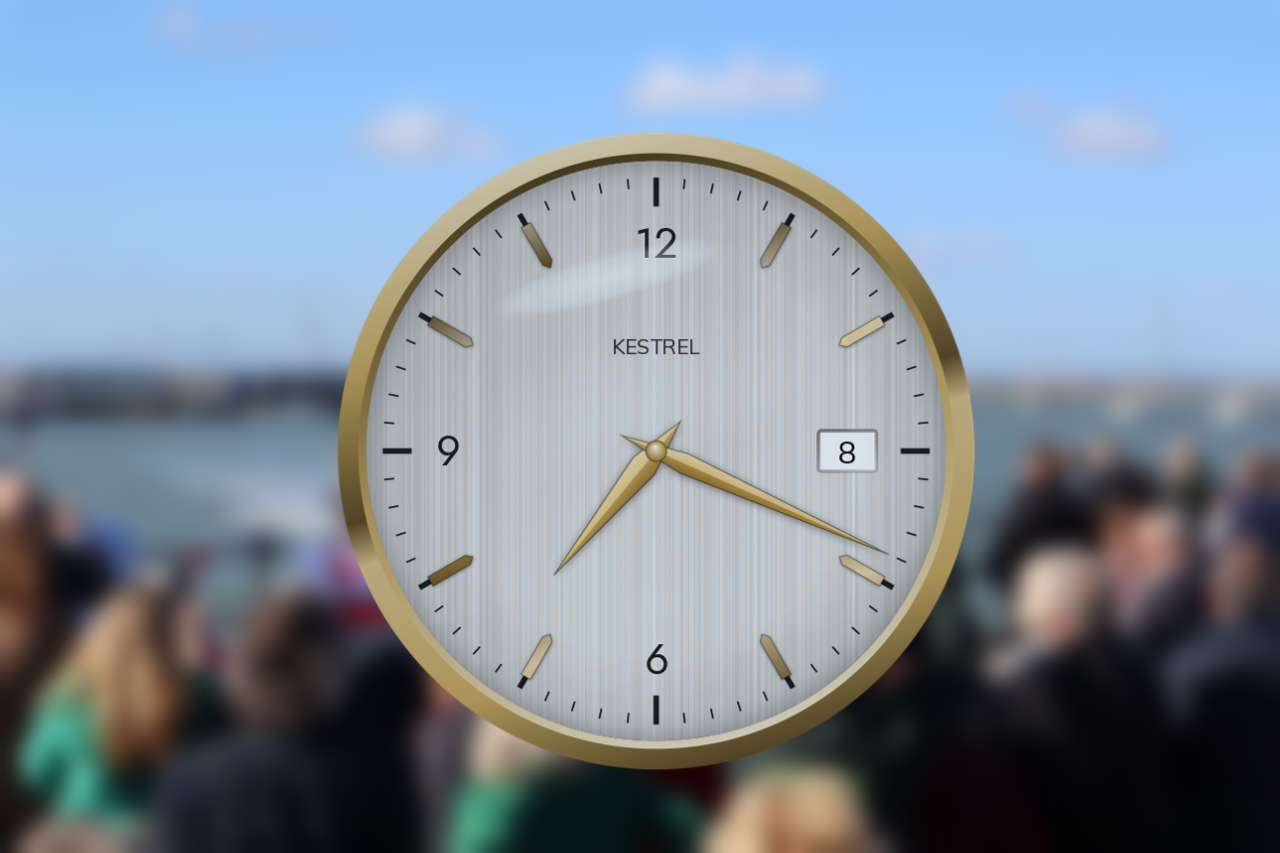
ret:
{"hour": 7, "minute": 19}
